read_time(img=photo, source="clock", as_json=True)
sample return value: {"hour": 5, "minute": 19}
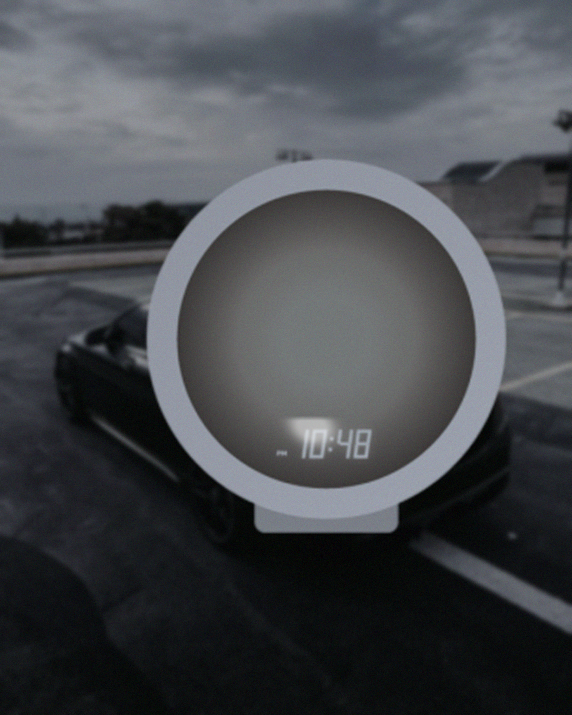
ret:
{"hour": 10, "minute": 48}
